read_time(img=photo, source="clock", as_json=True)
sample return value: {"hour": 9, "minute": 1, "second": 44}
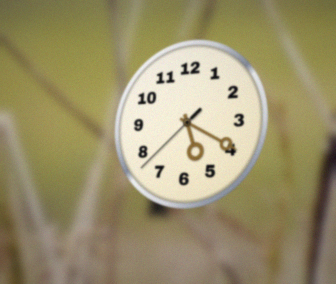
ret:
{"hour": 5, "minute": 19, "second": 38}
